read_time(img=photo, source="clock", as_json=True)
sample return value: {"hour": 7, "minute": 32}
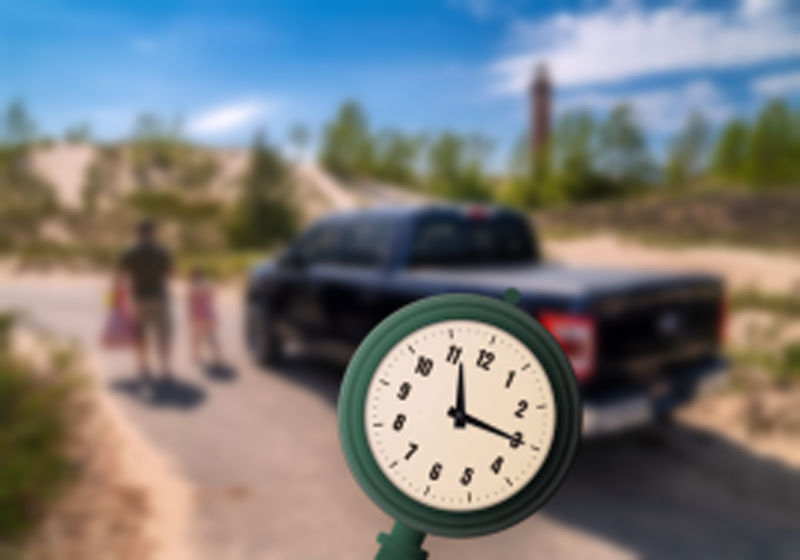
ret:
{"hour": 11, "minute": 15}
